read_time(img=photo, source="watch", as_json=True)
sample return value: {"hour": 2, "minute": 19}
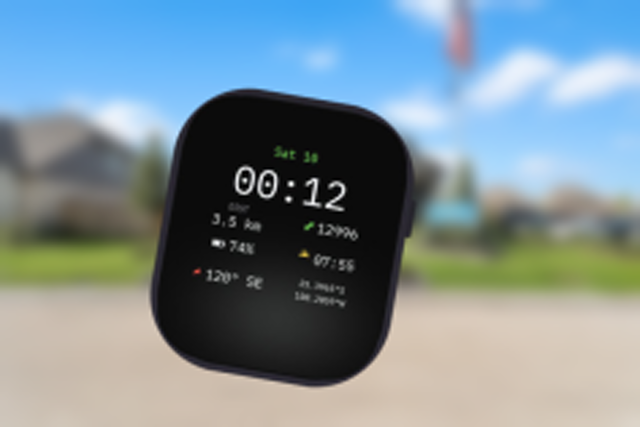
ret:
{"hour": 0, "minute": 12}
